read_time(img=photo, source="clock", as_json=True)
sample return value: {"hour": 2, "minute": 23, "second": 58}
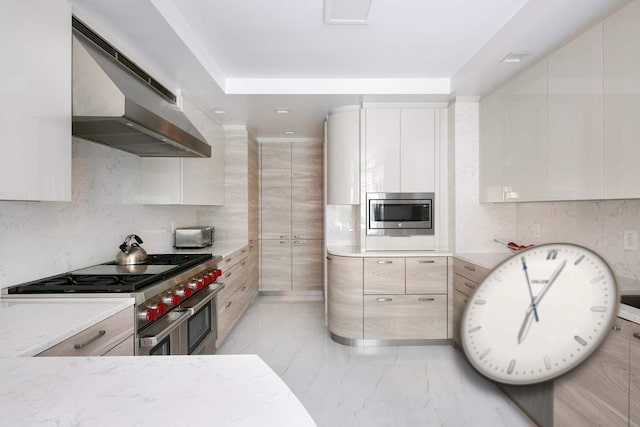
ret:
{"hour": 6, "minute": 2, "second": 55}
